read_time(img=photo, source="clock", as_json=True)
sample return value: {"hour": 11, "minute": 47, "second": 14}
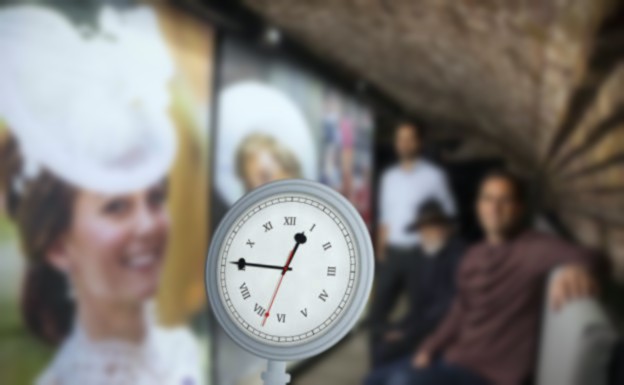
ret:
{"hour": 12, "minute": 45, "second": 33}
